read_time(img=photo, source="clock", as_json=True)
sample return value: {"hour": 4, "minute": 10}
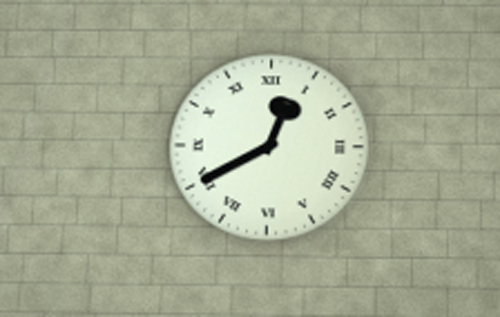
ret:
{"hour": 12, "minute": 40}
